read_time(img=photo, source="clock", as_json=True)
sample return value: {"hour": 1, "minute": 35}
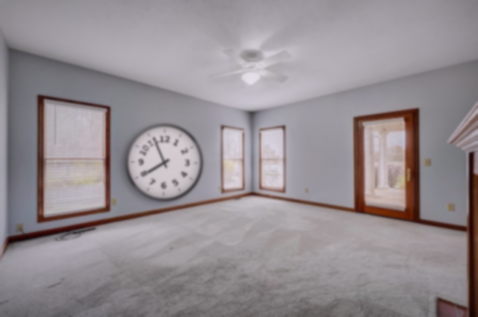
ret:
{"hour": 7, "minute": 56}
